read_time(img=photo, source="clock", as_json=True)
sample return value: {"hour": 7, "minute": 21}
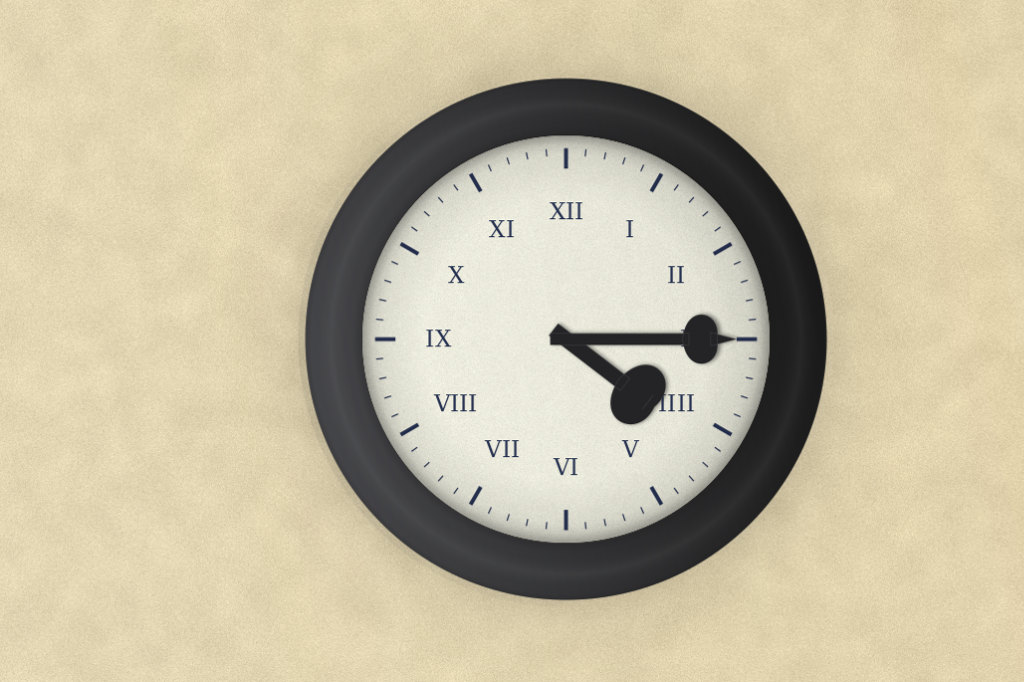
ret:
{"hour": 4, "minute": 15}
